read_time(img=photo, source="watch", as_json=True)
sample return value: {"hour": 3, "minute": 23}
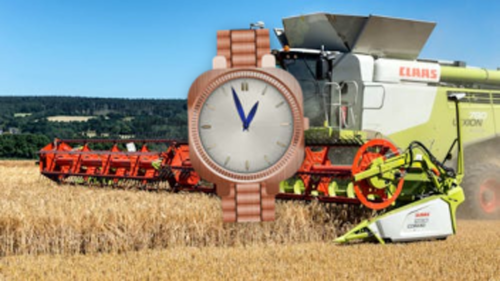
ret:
{"hour": 12, "minute": 57}
